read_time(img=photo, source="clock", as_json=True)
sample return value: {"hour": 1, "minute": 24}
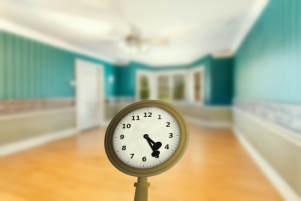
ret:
{"hour": 4, "minute": 25}
